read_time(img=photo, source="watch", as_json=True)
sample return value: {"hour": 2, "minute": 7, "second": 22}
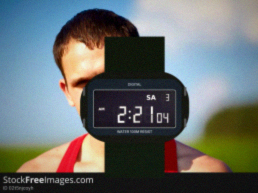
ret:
{"hour": 2, "minute": 21, "second": 4}
